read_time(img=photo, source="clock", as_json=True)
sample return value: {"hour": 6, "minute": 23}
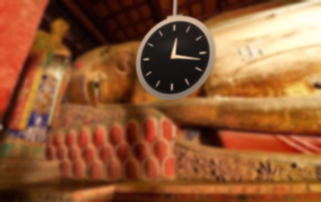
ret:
{"hour": 12, "minute": 17}
